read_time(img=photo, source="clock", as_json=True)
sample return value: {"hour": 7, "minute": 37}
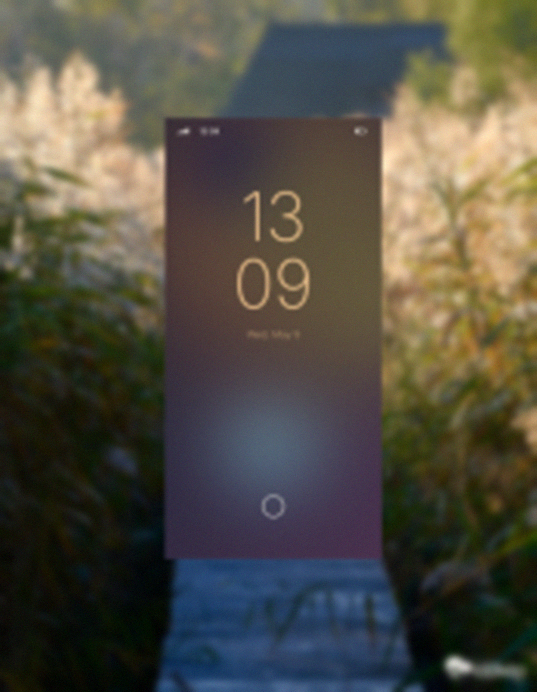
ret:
{"hour": 13, "minute": 9}
